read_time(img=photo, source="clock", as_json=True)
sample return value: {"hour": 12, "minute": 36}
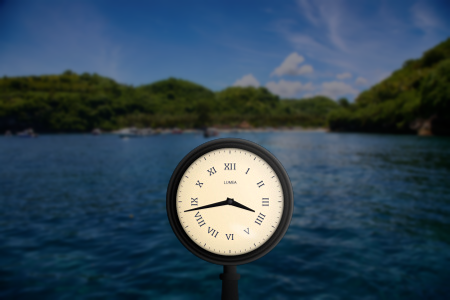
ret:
{"hour": 3, "minute": 43}
